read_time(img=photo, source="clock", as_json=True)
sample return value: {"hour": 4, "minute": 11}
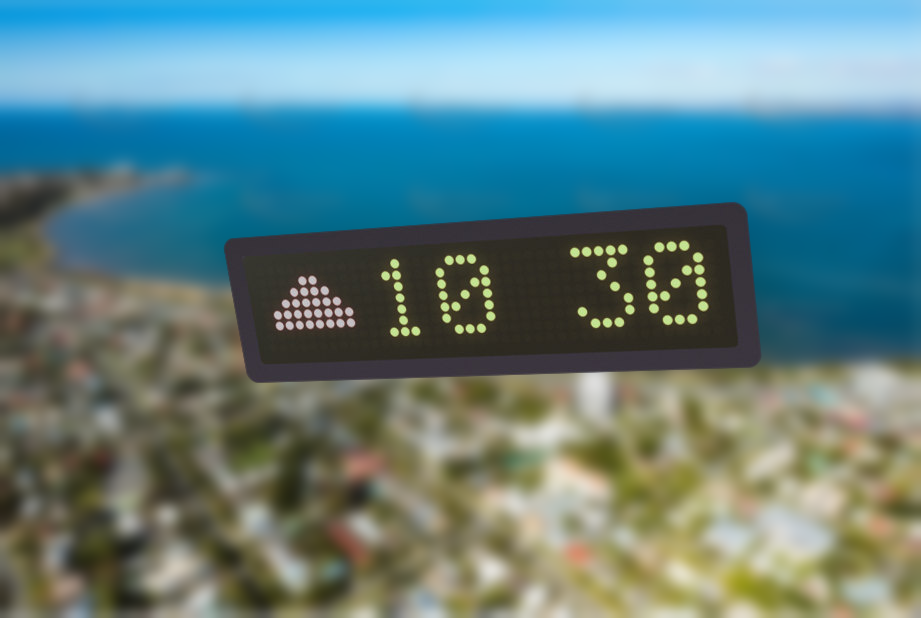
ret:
{"hour": 10, "minute": 30}
